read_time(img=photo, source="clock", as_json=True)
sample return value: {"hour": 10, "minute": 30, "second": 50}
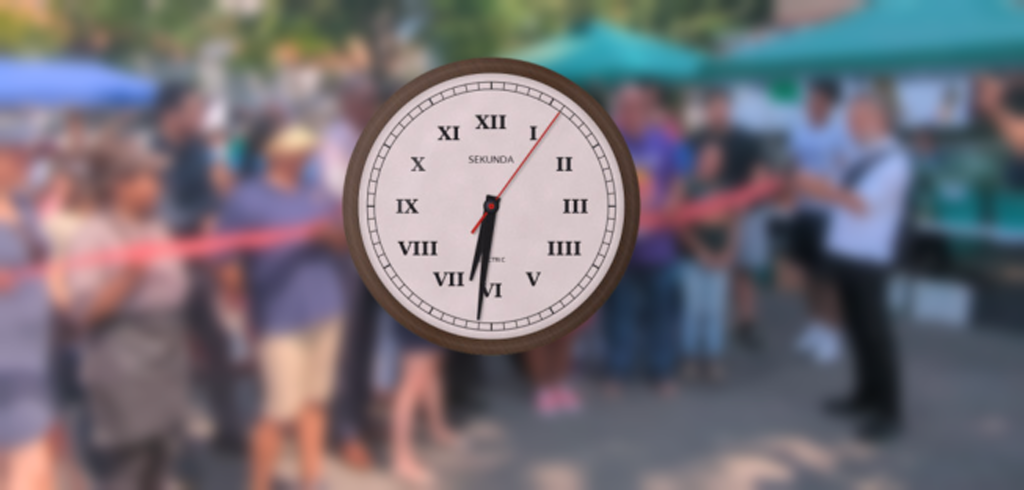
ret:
{"hour": 6, "minute": 31, "second": 6}
